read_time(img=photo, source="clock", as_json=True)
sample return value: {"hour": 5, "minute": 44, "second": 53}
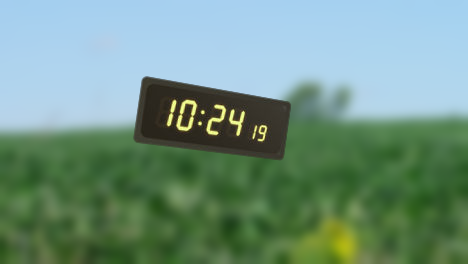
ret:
{"hour": 10, "minute": 24, "second": 19}
